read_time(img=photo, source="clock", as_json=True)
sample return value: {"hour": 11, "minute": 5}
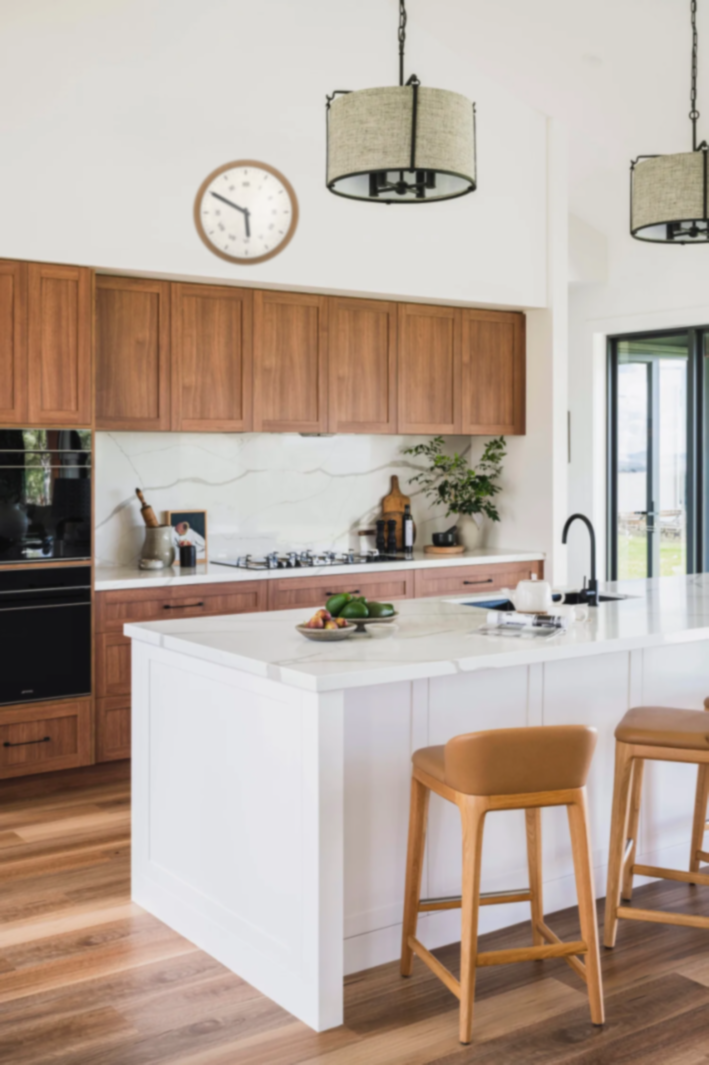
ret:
{"hour": 5, "minute": 50}
